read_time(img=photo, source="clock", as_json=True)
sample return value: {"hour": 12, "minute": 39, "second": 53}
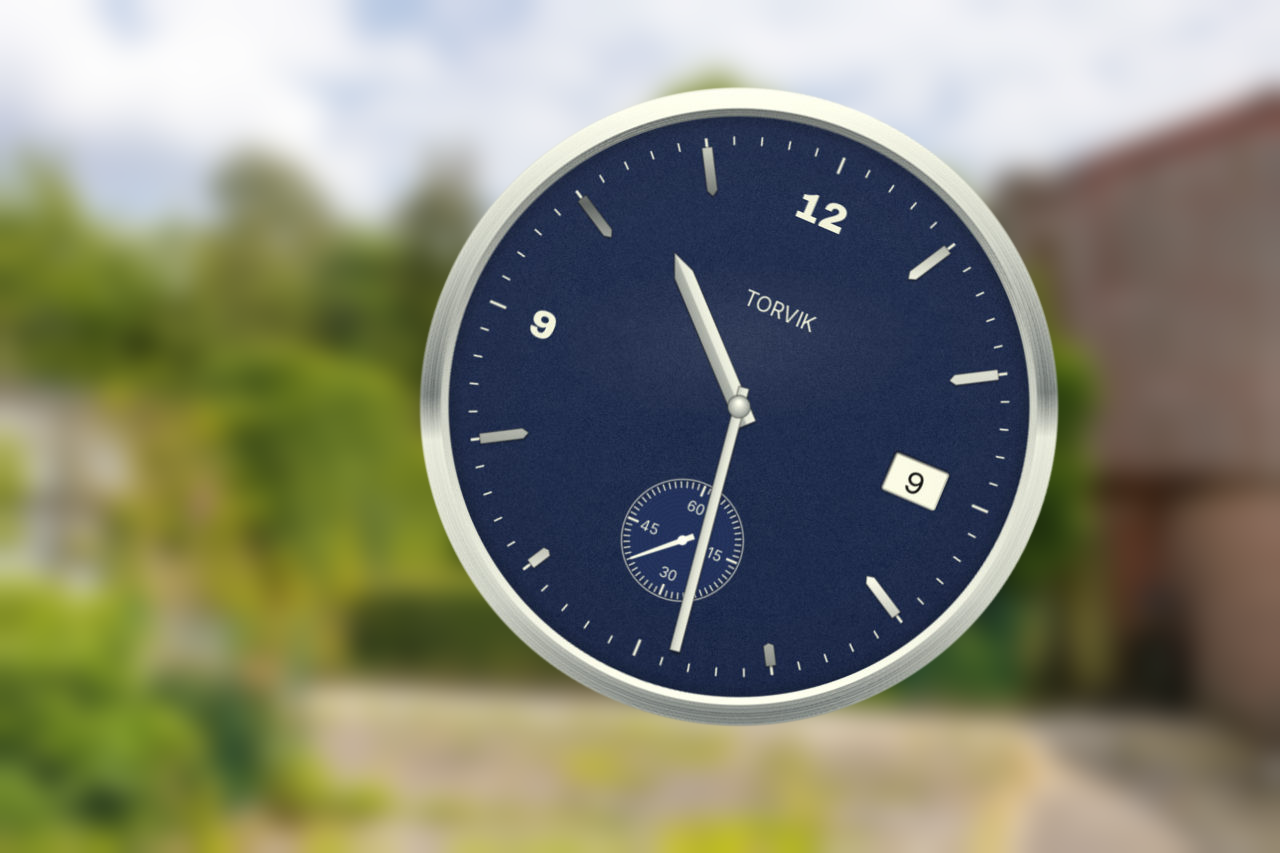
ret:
{"hour": 10, "minute": 28, "second": 38}
